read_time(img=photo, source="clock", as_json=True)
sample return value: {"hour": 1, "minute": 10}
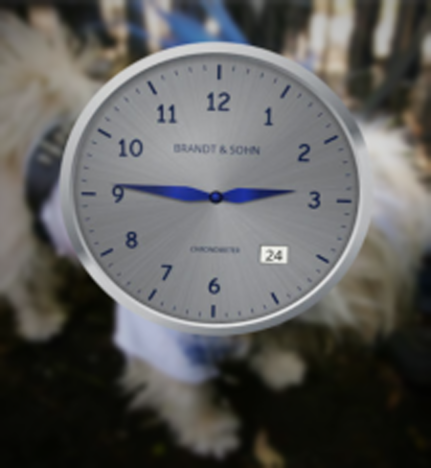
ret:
{"hour": 2, "minute": 46}
